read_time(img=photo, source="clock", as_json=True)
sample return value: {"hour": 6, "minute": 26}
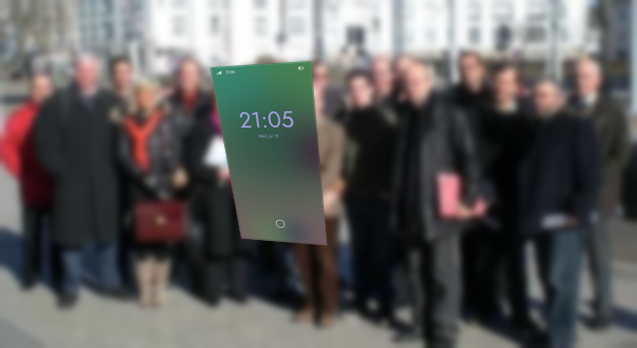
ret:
{"hour": 21, "minute": 5}
